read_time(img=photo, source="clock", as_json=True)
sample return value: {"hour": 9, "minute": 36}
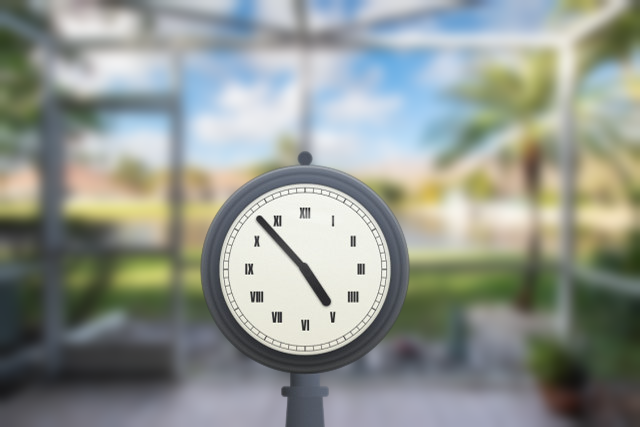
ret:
{"hour": 4, "minute": 53}
